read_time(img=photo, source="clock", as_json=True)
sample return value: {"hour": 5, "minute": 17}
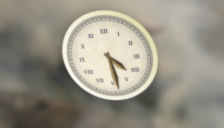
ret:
{"hour": 4, "minute": 29}
